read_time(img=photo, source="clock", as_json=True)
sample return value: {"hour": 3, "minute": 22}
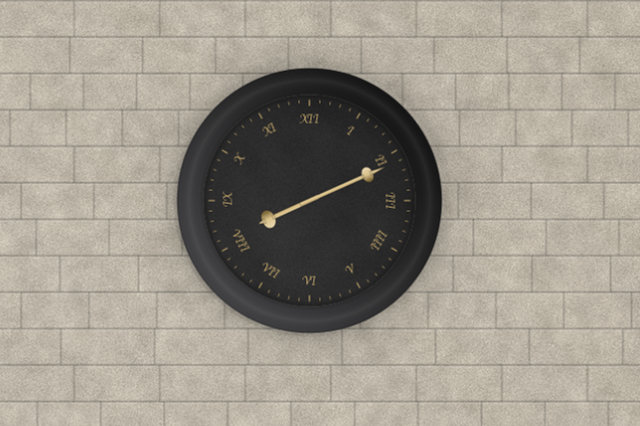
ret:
{"hour": 8, "minute": 11}
